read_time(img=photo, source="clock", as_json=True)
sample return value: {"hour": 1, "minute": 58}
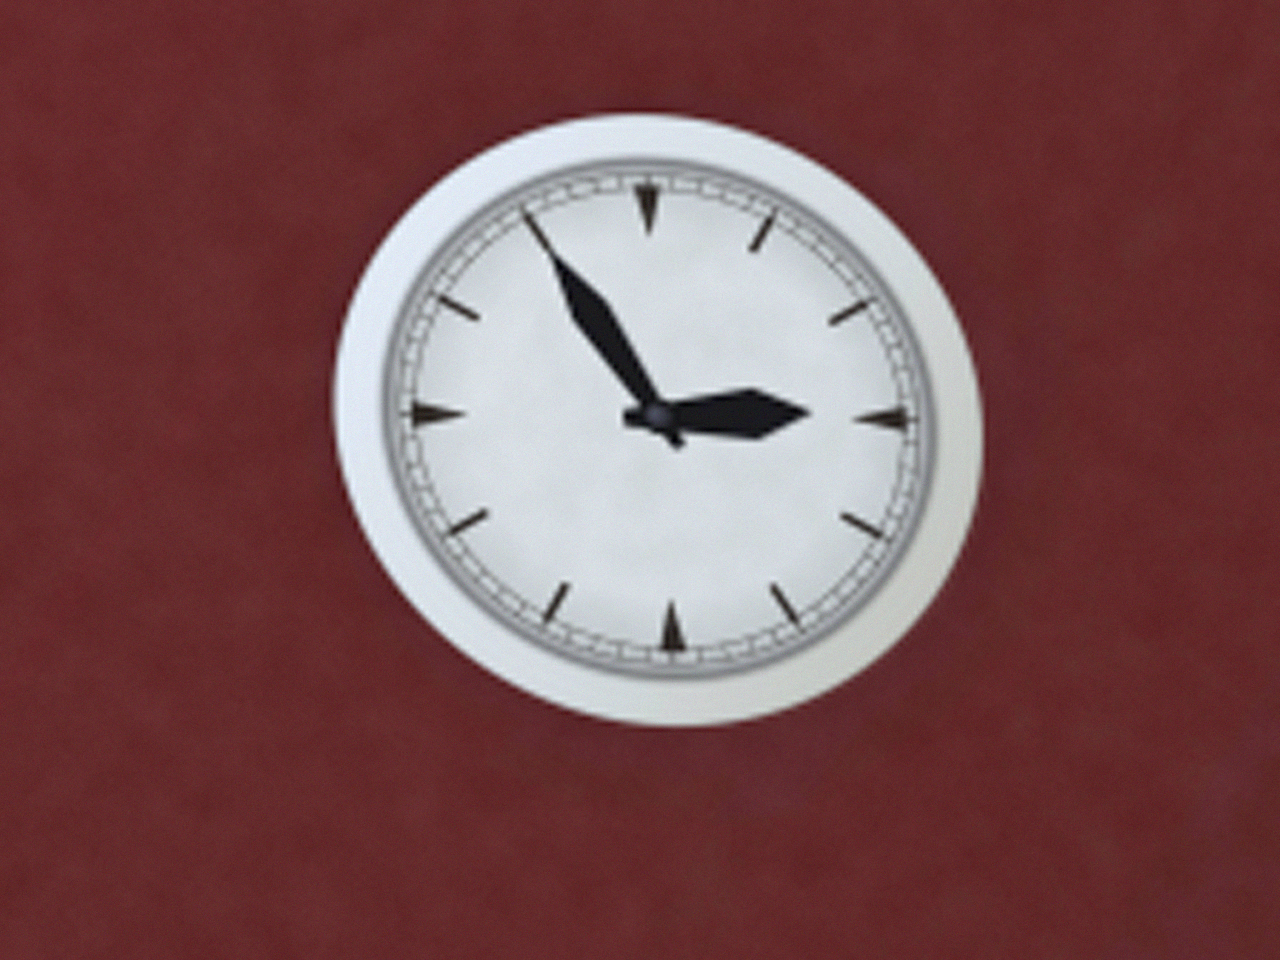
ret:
{"hour": 2, "minute": 55}
